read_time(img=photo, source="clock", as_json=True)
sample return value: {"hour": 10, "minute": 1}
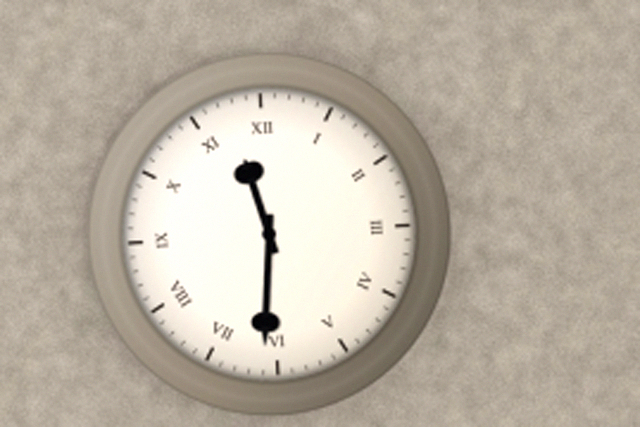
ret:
{"hour": 11, "minute": 31}
